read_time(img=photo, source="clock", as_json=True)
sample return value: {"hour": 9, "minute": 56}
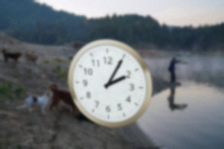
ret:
{"hour": 2, "minute": 5}
